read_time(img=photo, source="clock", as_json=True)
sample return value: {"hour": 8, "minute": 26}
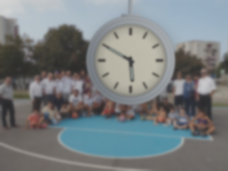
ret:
{"hour": 5, "minute": 50}
